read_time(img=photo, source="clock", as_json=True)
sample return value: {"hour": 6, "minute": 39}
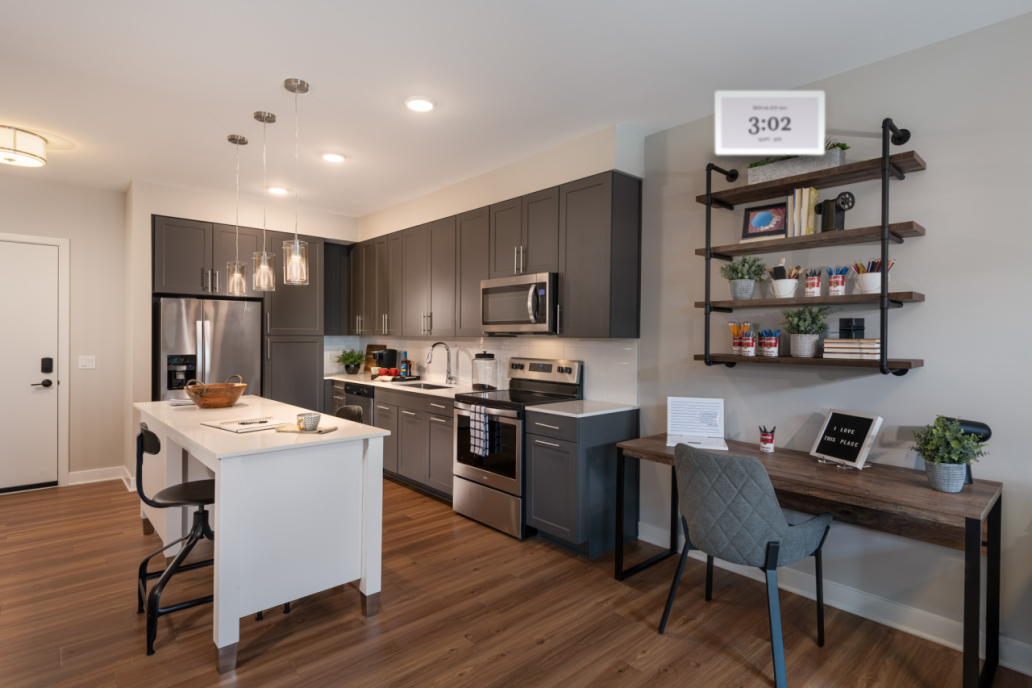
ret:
{"hour": 3, "minute": 2}
